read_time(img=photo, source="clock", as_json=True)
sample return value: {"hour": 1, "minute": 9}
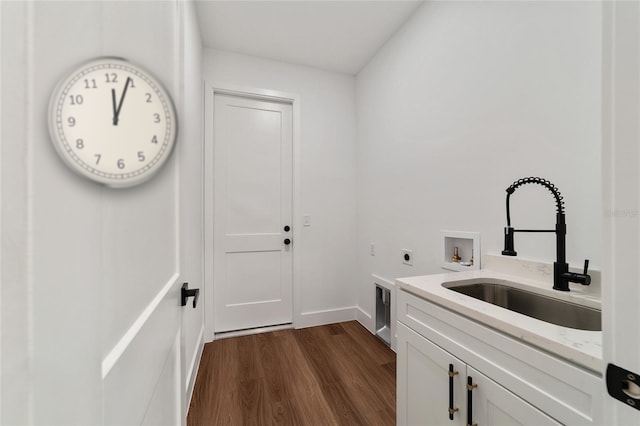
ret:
{"hour": 12, "minute": 4}
